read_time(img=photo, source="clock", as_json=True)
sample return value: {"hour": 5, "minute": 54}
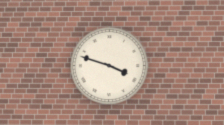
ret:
{"hour": 3, "minute": 48}
